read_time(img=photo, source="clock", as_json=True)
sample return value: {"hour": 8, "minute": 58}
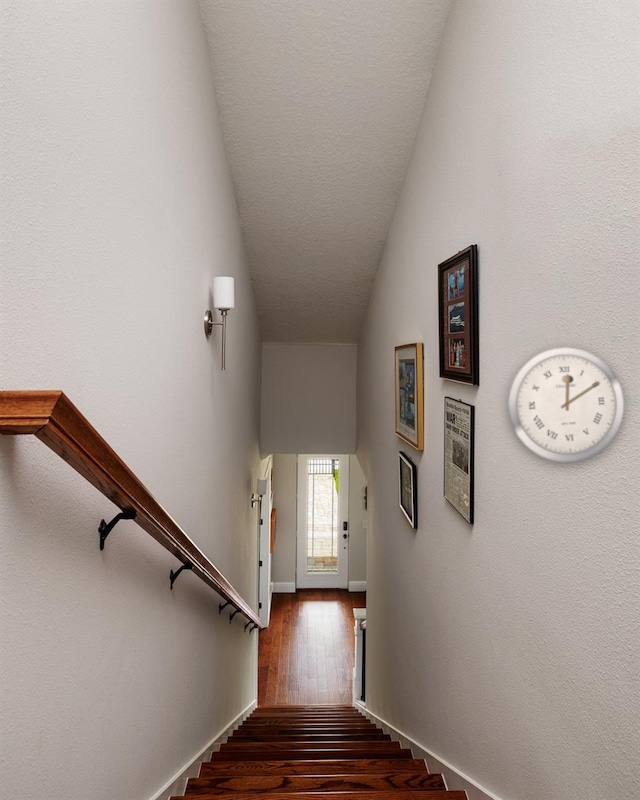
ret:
{"hour": 12, "minute": 10}
